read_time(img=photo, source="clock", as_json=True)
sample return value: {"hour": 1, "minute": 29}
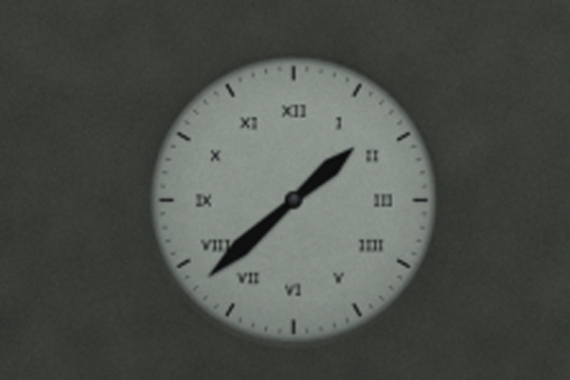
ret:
{"hour": 1, "minute": 38}
